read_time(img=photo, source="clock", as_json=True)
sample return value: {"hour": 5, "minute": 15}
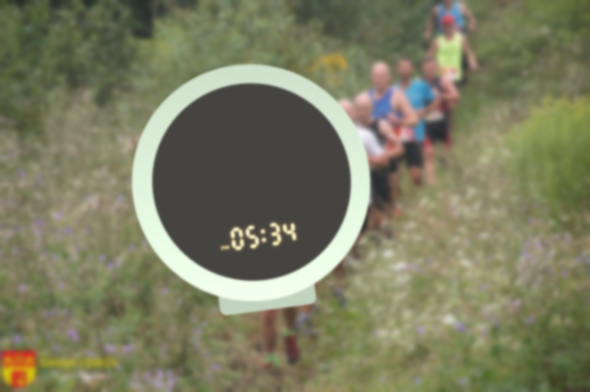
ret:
{"hour": 5, "minute": 34}
